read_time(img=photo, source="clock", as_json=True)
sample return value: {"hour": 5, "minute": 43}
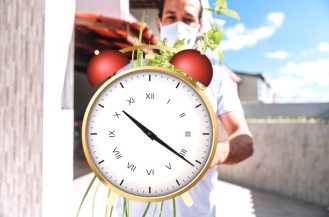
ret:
{"hour": 10, "minute": 21}
